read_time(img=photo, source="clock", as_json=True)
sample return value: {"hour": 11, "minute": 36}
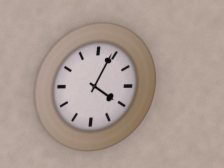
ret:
{"hour": 4, "minute": 4}
